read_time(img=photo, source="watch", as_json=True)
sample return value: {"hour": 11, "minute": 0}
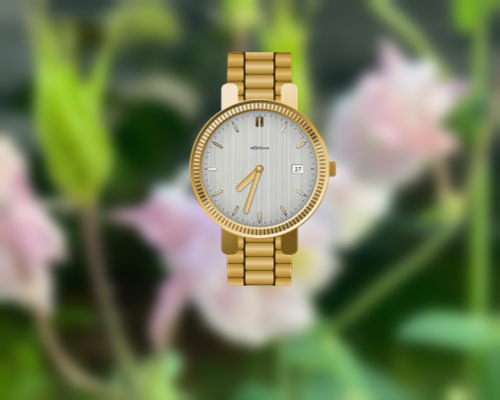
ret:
{"hour": 7, "minute": 33}
